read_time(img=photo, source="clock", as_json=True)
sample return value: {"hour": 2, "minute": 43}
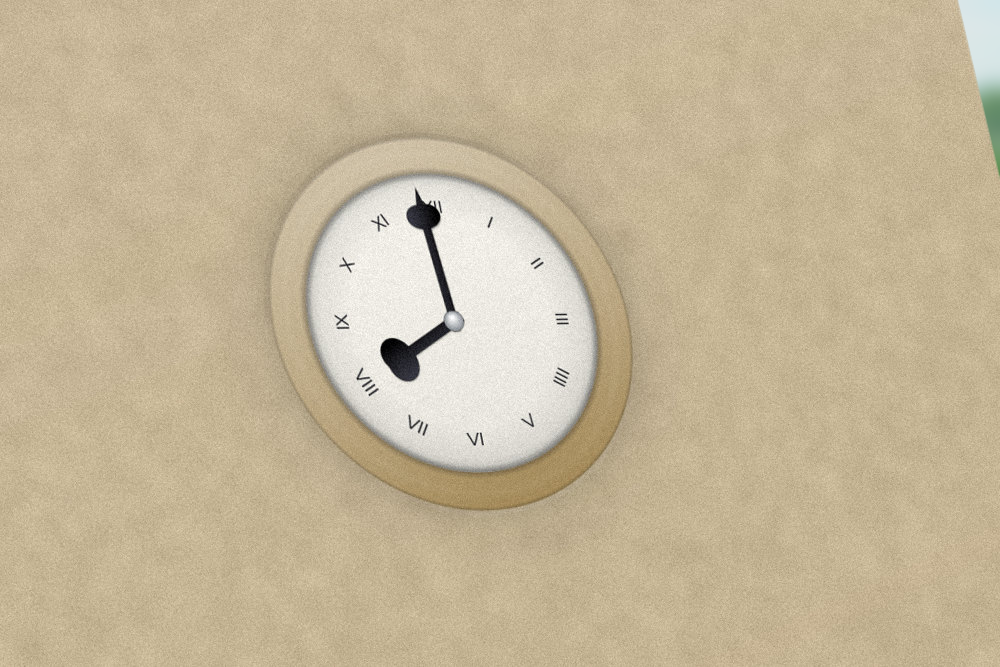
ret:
{"hour": 7, "minute": 59}
